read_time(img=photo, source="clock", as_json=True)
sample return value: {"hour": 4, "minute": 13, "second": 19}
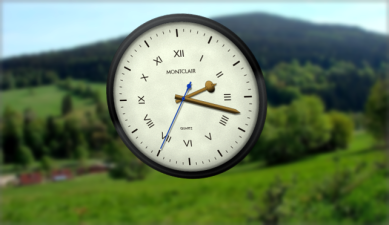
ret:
{"hour": 2, "minute": 17, "second": 35}
